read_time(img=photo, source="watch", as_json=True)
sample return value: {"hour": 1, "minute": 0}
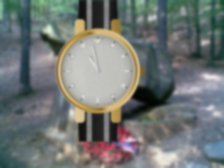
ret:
{"hour": 10, "minute": 58}
